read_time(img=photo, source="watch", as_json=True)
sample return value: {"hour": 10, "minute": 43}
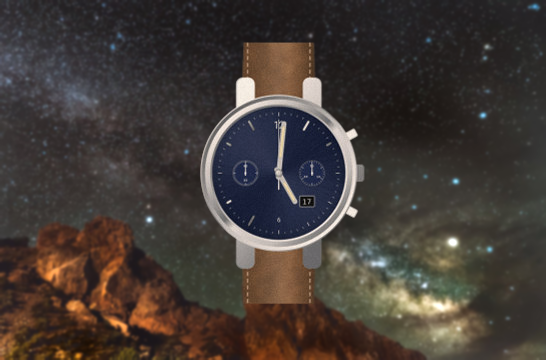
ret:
{"hour": 5, "minute": 1}
